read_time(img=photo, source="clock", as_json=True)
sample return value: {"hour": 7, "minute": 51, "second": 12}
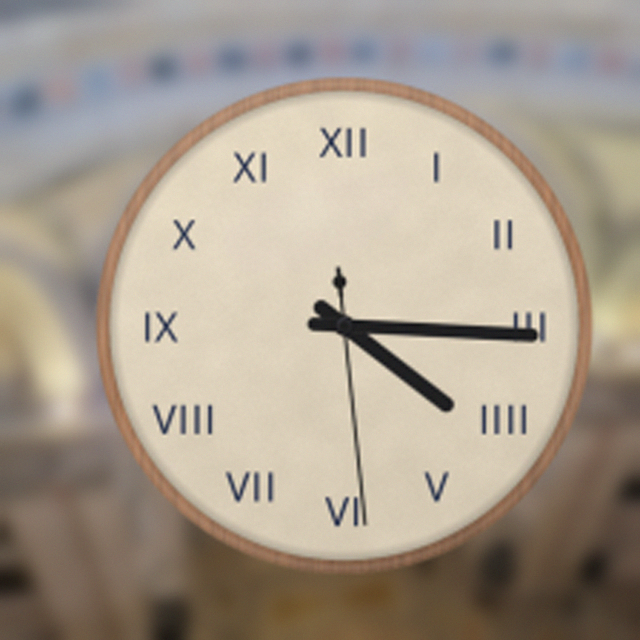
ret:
{"hour": 4, "minute": 15, "second": 29}
